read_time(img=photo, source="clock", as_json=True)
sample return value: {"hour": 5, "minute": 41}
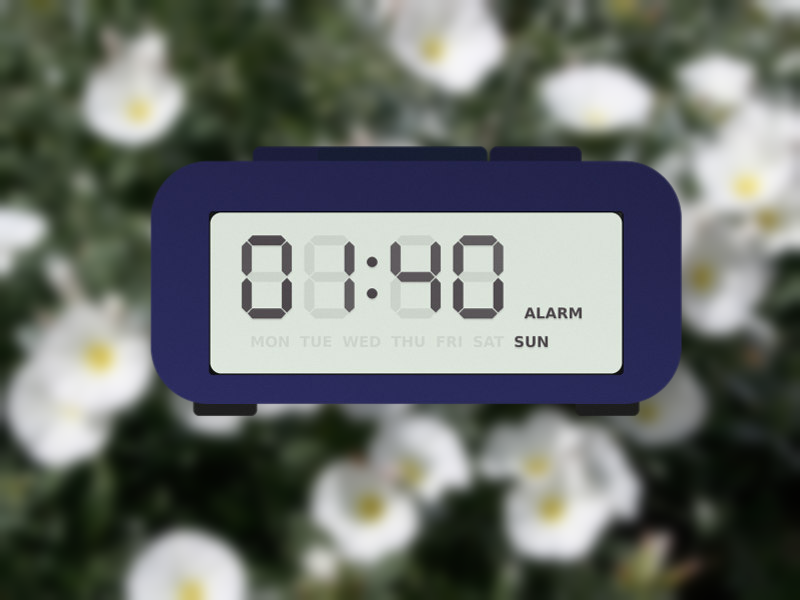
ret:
{"hour": 1, "minute": 40}
